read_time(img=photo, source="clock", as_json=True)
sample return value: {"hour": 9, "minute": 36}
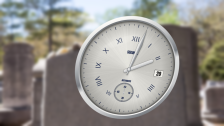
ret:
{"hour": 2, "minute": 2}
